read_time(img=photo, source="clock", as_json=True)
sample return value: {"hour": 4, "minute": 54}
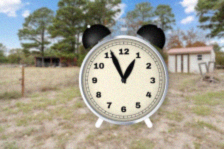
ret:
{"hour": 12, "minute": 56}
